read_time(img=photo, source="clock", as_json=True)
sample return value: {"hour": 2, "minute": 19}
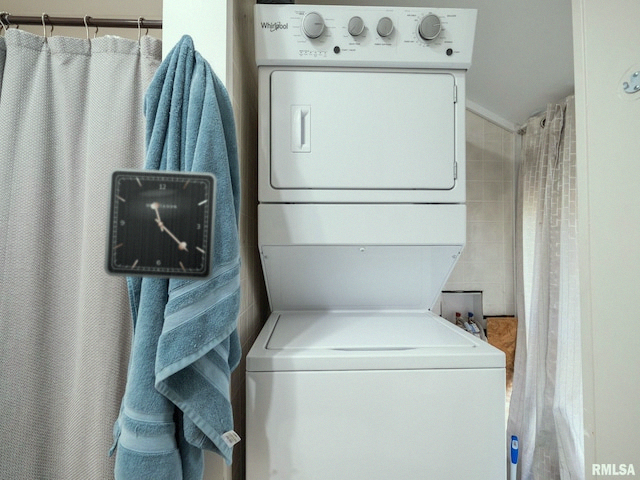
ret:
{"hour": 11, "minute": 22}
